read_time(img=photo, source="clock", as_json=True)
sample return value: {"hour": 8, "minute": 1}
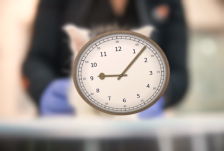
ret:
{"hour": 9, "minute": 7}
